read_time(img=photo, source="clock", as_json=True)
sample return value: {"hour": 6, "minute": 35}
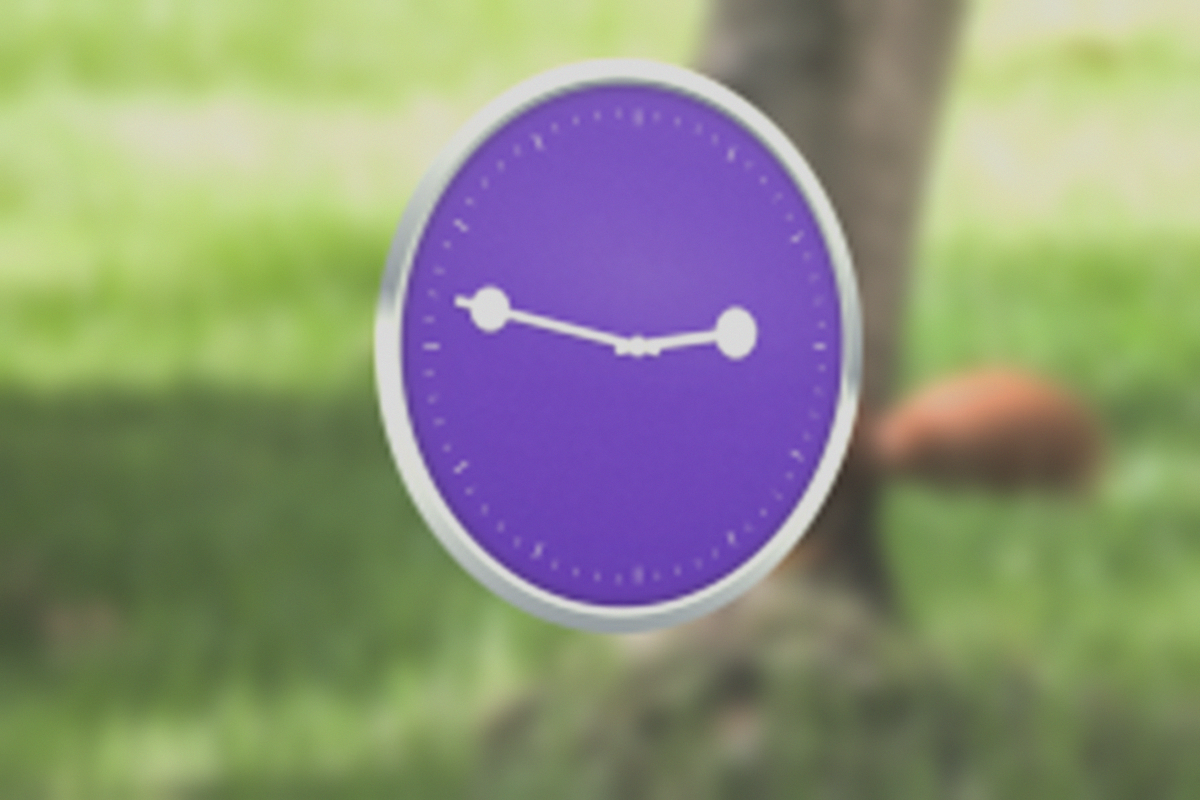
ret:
{"hour": 2, "minute": 47}
